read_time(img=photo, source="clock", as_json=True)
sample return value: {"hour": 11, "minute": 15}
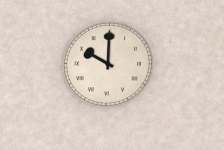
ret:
{"hour": 10, "minute": 0}
